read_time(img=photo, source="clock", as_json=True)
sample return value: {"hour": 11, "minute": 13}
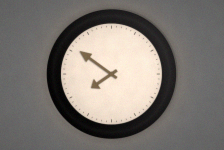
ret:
{"hour": 7, "minute": 51}
